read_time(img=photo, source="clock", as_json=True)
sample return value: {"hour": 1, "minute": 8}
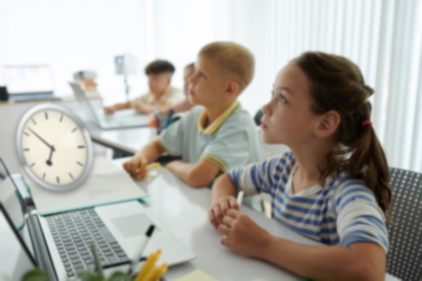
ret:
{"hour": 6, "minute": 52}
